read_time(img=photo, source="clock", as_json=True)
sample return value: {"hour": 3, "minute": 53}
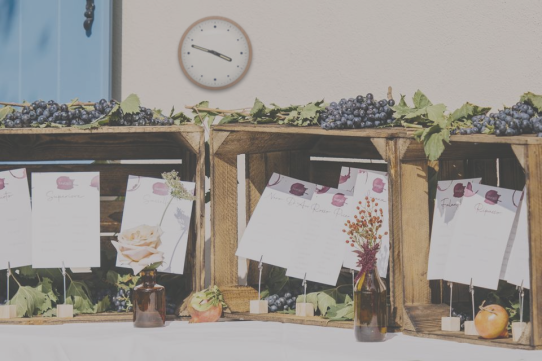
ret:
{"hour": 3, "minute": 48}
